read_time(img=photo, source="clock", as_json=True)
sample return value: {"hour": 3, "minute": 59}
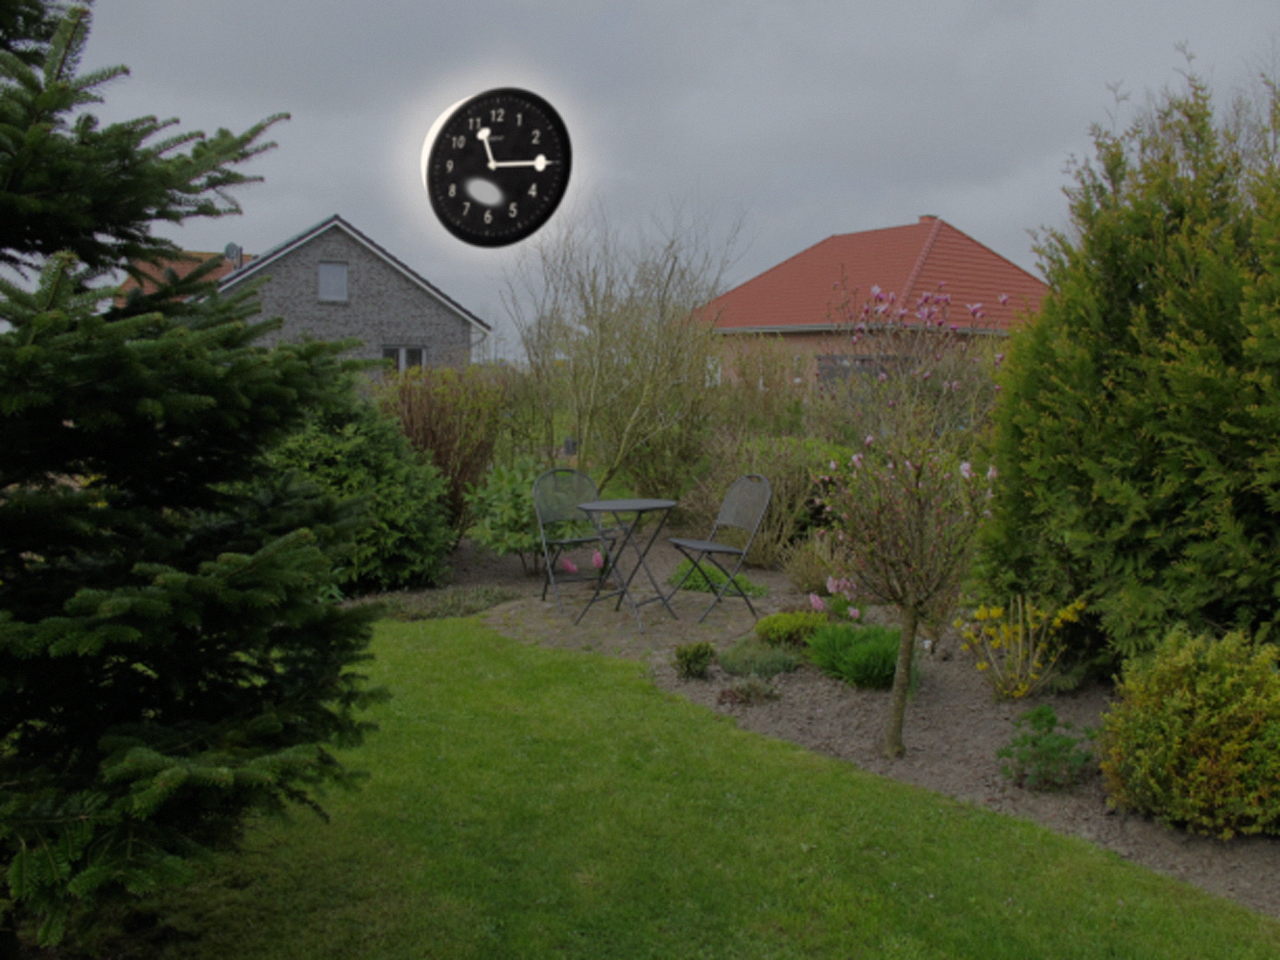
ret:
{"hour": 11, "minute": 15}
